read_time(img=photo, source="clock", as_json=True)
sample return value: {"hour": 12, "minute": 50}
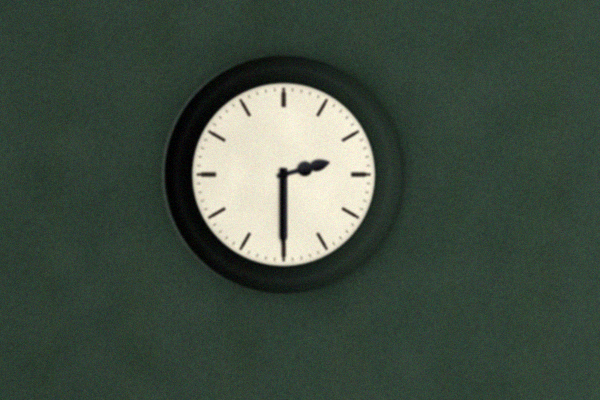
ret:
{"hour": 2, "minute": 30}
